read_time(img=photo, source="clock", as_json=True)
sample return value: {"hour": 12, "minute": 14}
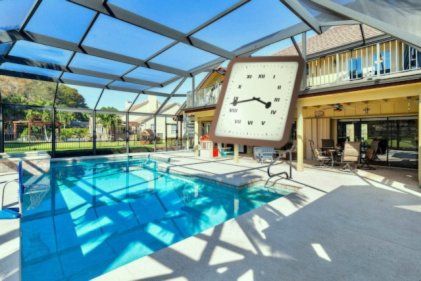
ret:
{"hour": 3, "minute": 43}
